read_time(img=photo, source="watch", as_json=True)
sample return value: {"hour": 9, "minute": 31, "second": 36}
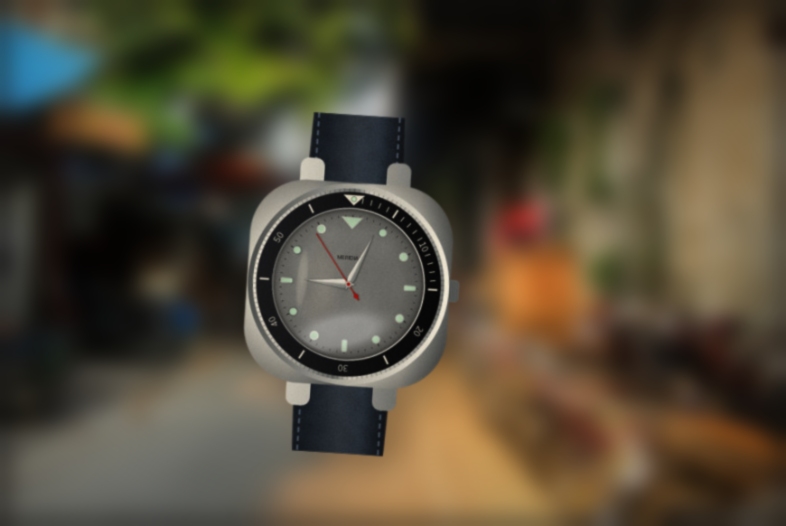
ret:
{"hour": 9, "minute": 3, "second": 54}
